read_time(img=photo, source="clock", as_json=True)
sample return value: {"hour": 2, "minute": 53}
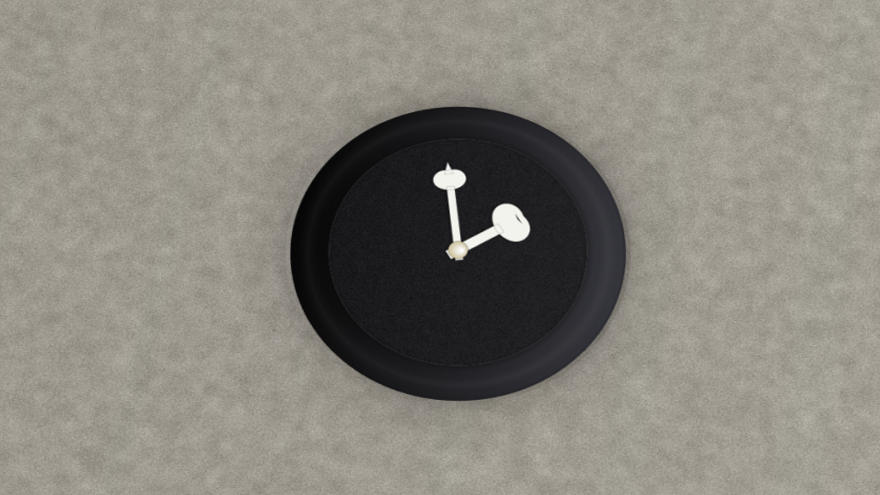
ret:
{"hour": 1, "minute": 59}
